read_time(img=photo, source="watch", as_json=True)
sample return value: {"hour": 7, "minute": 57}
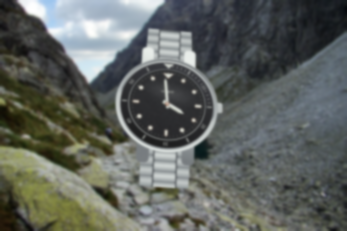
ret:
{"hour": 3, "minute": 59}
